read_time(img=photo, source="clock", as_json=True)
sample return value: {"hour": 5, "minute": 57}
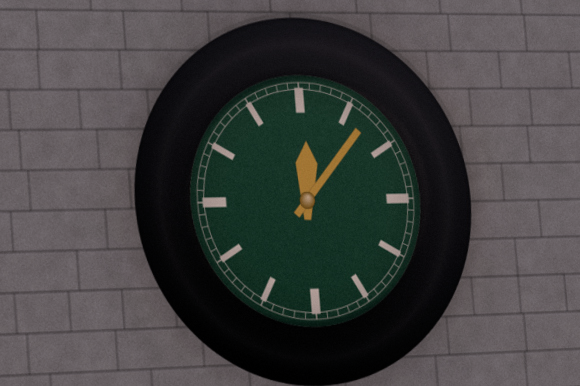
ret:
{"hour": 12, "minute": 7}
